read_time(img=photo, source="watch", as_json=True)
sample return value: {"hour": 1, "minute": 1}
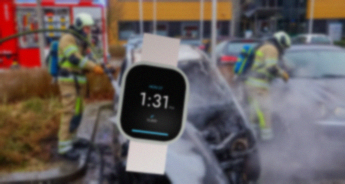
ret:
{"hour": 1, "minute": 31}
